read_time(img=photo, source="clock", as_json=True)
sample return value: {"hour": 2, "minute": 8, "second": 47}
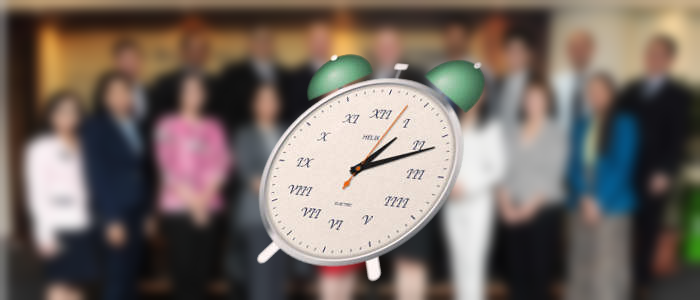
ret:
{"hour": 1, "minute": 11, "second": 3}
